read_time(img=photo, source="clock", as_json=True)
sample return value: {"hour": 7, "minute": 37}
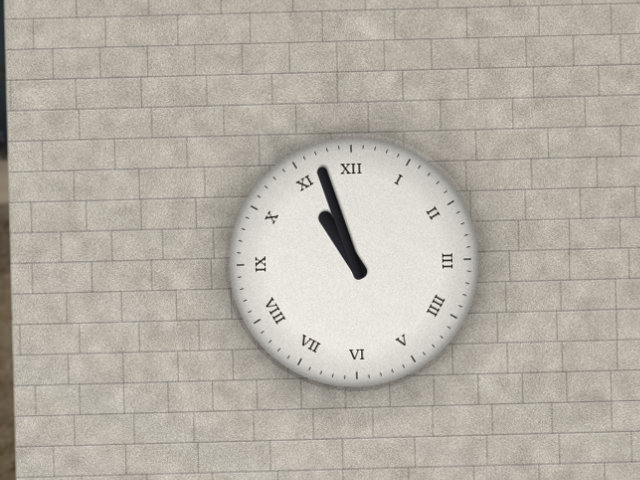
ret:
{"hour": 10, "minute": 57}
